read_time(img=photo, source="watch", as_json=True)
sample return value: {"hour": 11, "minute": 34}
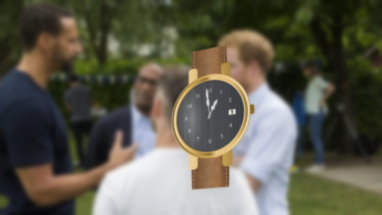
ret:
{"hour": 12, "minute": 59}
